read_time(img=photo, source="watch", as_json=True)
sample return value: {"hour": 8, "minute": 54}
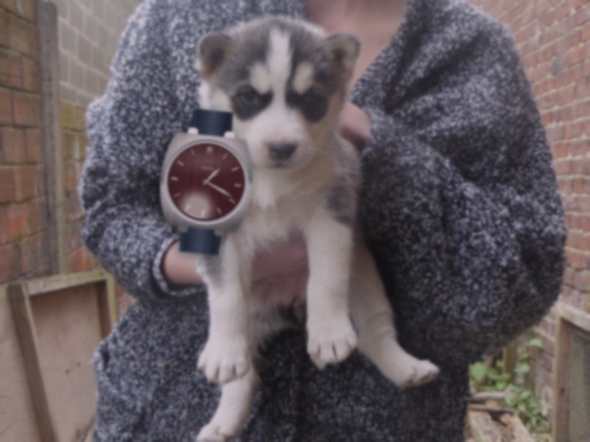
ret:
{"hour": 1, "minute": 19}
